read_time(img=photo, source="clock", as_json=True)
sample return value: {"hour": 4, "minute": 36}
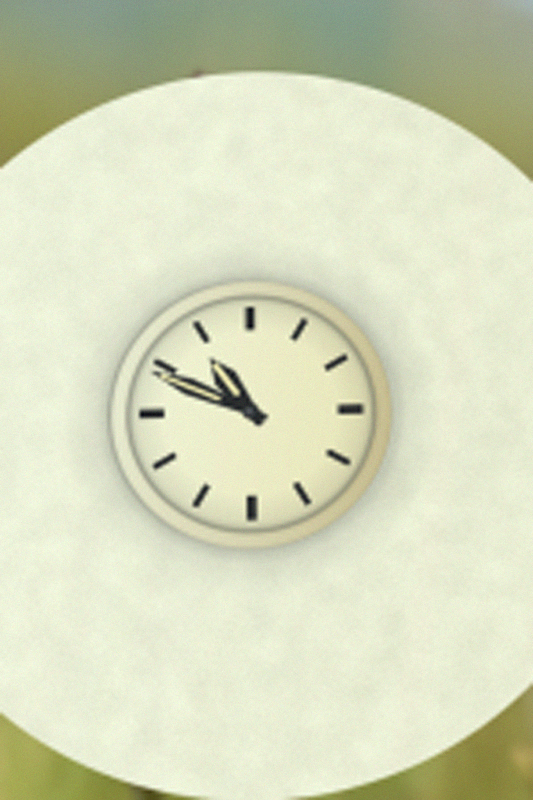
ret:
{"hour": 10, "minute": 49}
